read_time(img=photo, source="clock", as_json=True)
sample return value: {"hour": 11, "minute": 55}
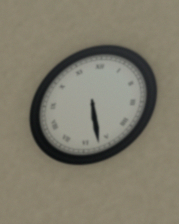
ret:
{"hour": 5, "minute": 27}
